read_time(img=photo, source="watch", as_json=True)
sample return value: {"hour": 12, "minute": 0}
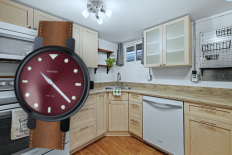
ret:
{"hour": 10, "minute": 22}
